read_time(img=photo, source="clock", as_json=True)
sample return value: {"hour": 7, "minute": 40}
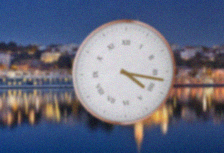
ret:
{"hour": 4, "minute": 17}
